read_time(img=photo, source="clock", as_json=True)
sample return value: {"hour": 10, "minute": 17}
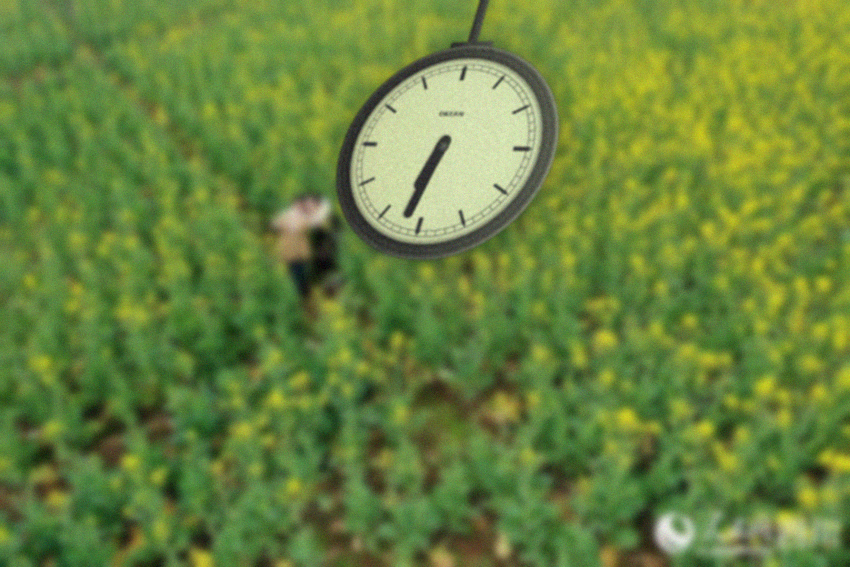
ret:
{"hour": 6, "minute": 32}
